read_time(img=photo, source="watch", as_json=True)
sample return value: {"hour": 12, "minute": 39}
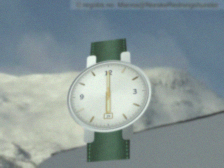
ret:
{"hour": 6, "minute": 0}
